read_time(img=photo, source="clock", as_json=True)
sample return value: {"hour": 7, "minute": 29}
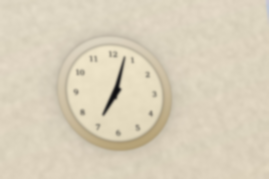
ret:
{"hour": 7, "minute": 3}
